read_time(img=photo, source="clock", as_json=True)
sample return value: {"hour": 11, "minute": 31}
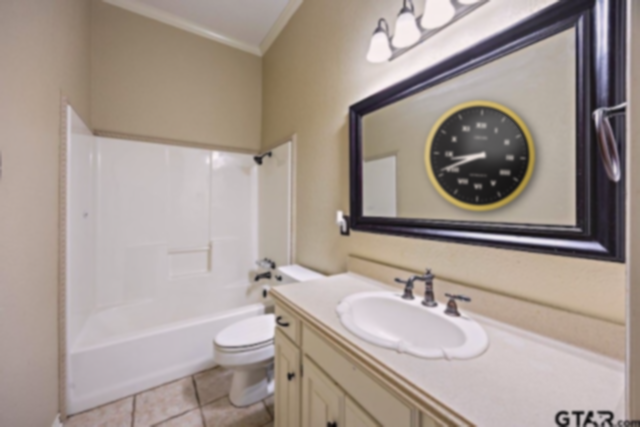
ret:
{"hour": 8, "minute": 41}
